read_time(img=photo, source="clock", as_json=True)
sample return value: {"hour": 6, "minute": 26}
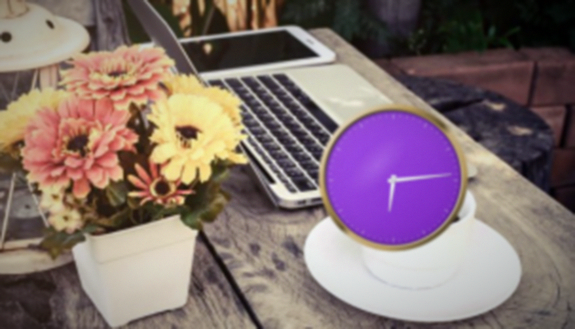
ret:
{"hour": 6, "minute": 14}
